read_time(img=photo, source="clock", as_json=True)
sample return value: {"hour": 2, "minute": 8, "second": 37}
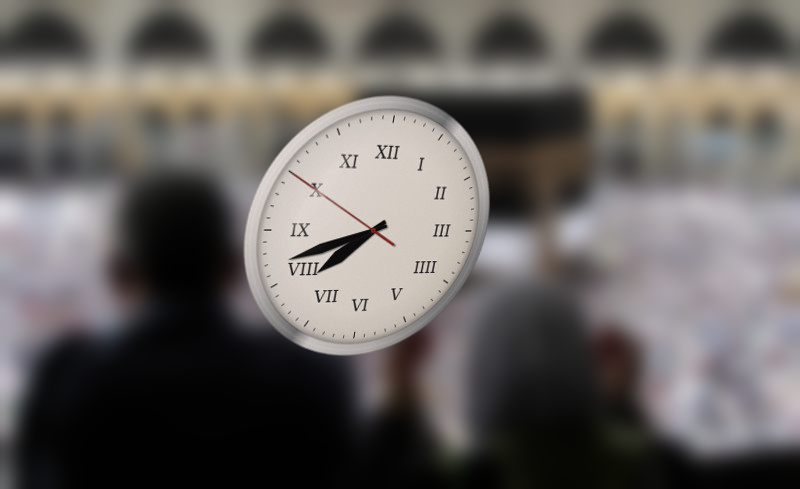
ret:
{"hour": 7, "minute": 41, "second": 50}
